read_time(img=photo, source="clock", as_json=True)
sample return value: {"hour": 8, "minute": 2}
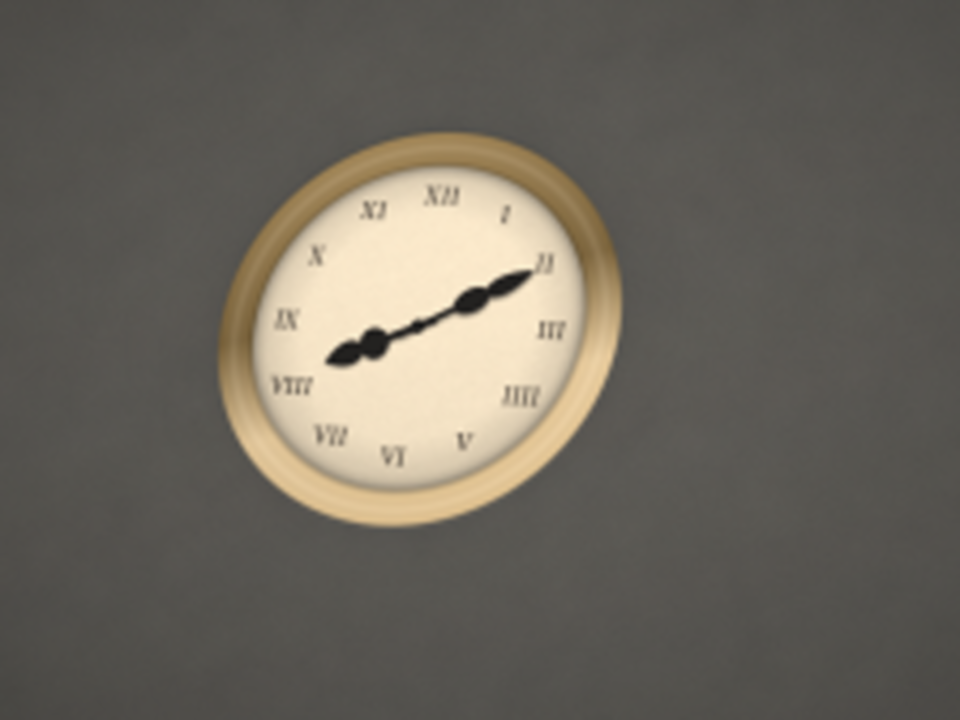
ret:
{"hour": 8, "minute": 10}
